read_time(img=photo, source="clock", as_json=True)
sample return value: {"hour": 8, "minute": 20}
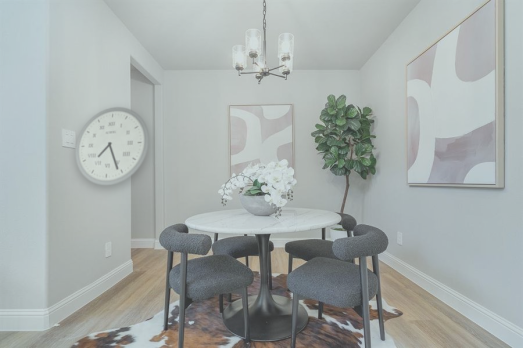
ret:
{"hour": 7, "minute": 26}
